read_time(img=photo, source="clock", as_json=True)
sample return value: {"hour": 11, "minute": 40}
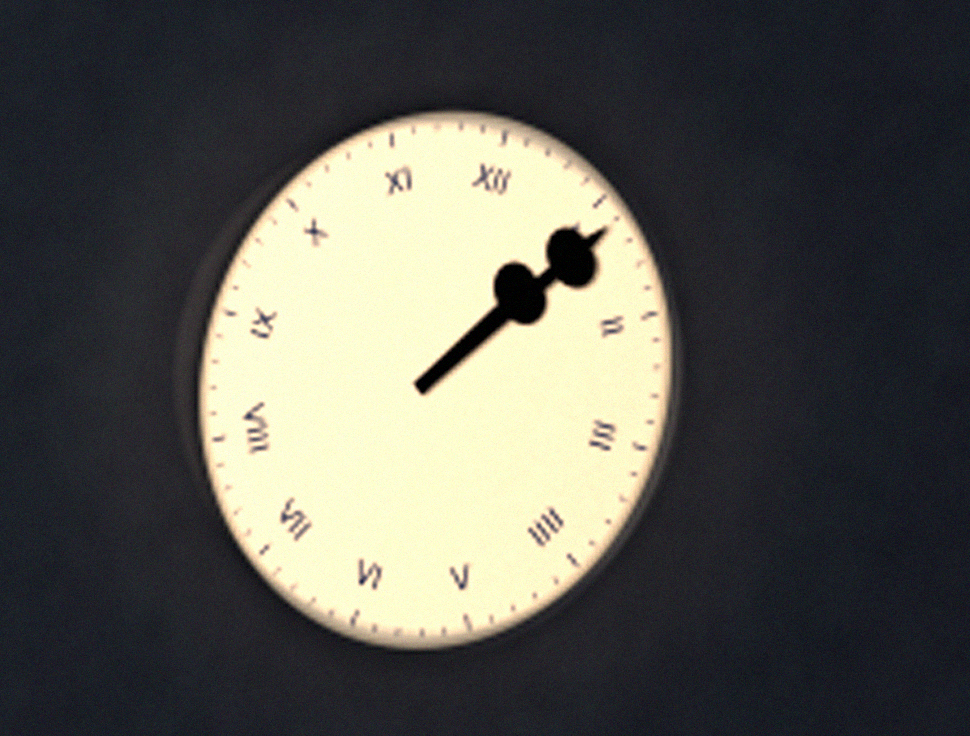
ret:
{"hour": 1, "minute": 6}
